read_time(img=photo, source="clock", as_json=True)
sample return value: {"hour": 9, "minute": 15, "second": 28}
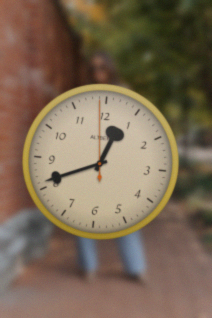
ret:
{"hour": 12, "minute": 40, "second": 59}
